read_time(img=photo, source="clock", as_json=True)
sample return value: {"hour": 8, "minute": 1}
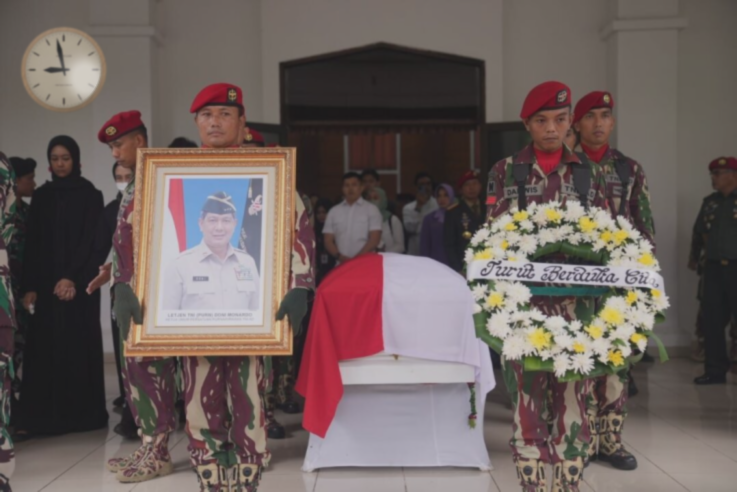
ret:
{"hour": 8, "minute": 58}
